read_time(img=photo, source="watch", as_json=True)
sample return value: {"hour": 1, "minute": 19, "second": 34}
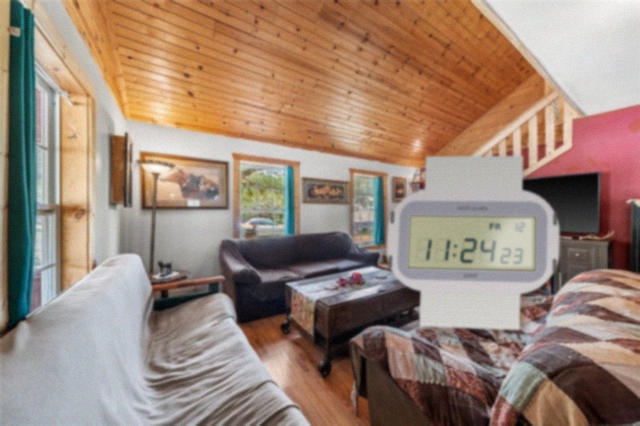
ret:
{"hour": 11, "minute": 24, "second": 23}
